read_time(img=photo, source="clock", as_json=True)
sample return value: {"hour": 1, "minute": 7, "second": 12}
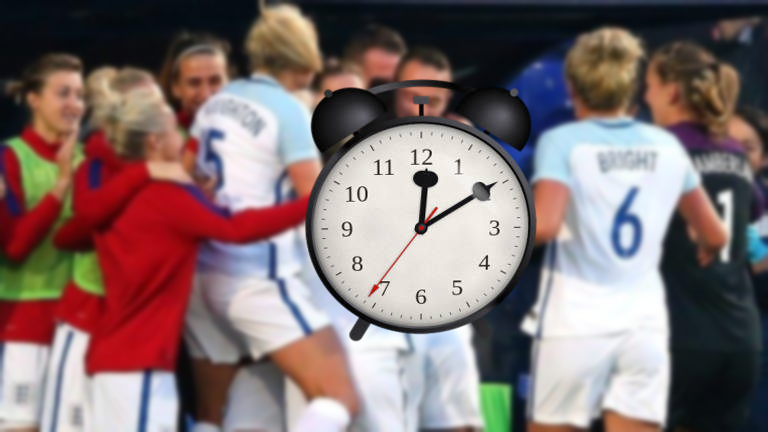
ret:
{"hour": 12, "minute": 9, "second": 36}
